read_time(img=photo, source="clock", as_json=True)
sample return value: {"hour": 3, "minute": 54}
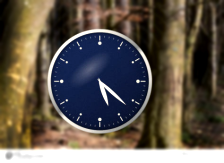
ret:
{"hour": 5, "minute": 22}
